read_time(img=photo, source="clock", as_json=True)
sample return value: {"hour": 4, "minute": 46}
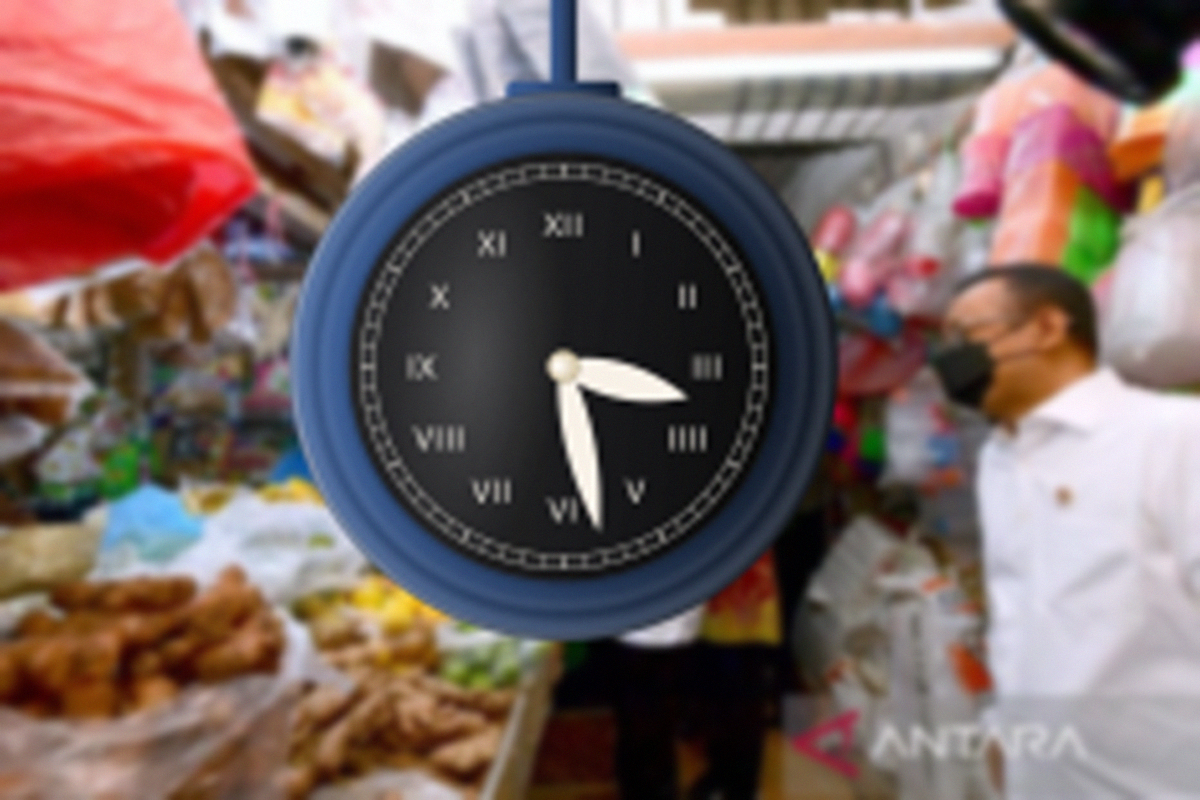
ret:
{"hour": 3, "minute": 28}
